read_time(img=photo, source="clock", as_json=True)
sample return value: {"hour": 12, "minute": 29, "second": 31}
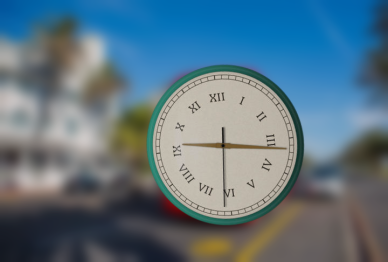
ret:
{"hour": 9, "minute": 16, "second": 31}
